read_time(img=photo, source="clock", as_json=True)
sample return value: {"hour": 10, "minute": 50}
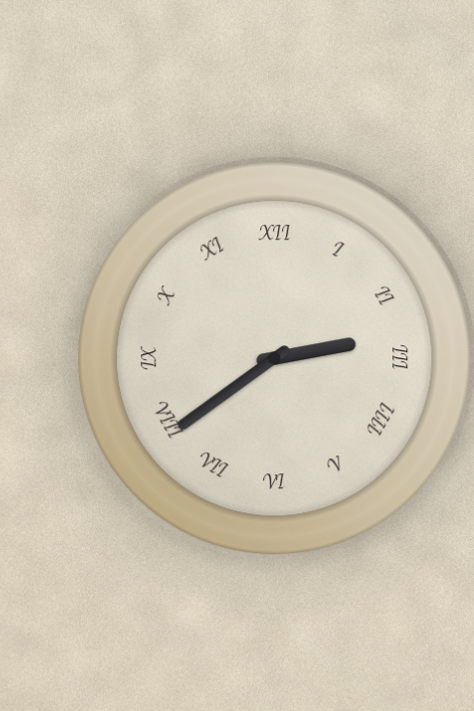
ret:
{"hour": 2, "minute": 39}
